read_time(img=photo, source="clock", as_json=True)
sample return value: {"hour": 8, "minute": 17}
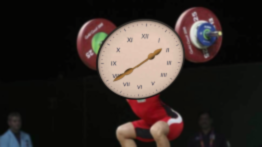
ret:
{"hour": 1, "minute": 39}
